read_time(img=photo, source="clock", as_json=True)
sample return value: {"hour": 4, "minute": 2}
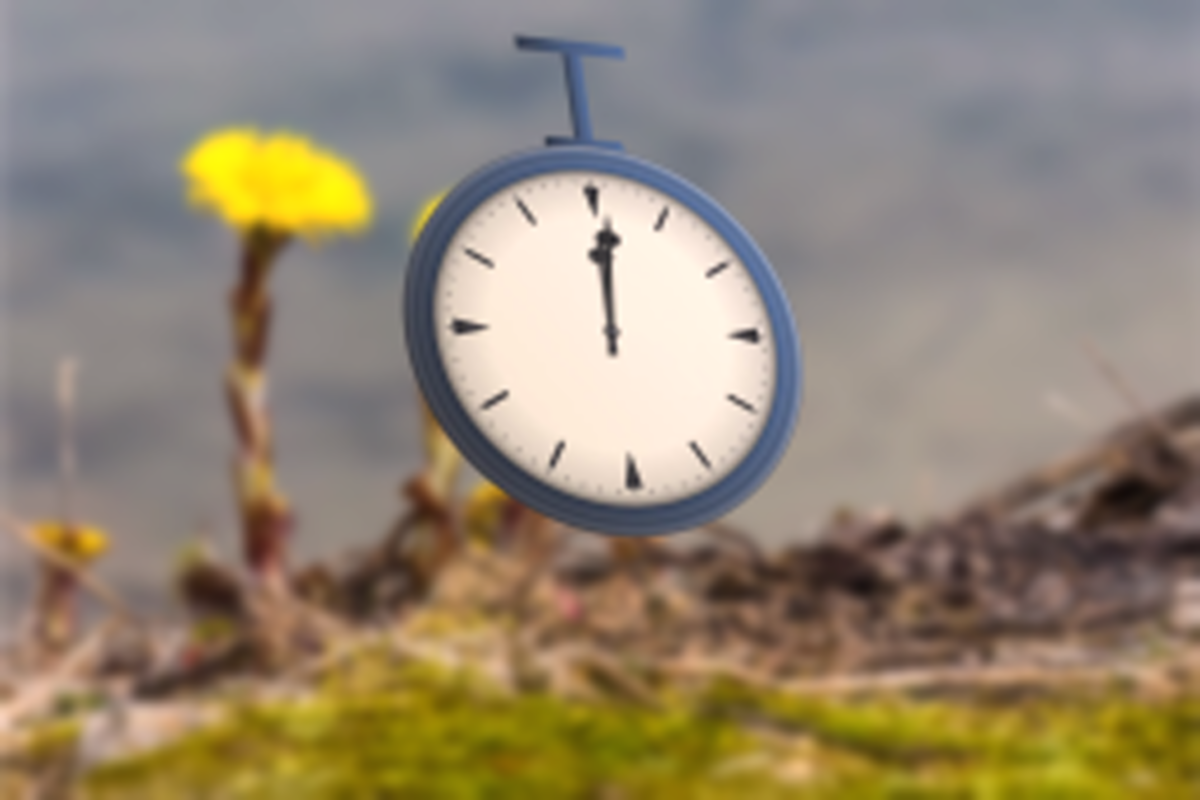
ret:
{"hour": 12, "minute": 1}
